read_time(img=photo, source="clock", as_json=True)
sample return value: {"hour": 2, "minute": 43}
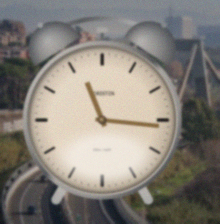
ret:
{"hour": 11, "minute": 16}
